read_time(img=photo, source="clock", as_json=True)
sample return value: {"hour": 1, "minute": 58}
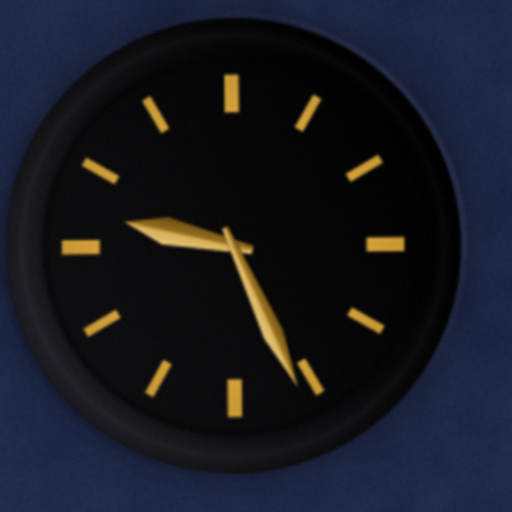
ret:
{"hour": 9, "minute": 26}
